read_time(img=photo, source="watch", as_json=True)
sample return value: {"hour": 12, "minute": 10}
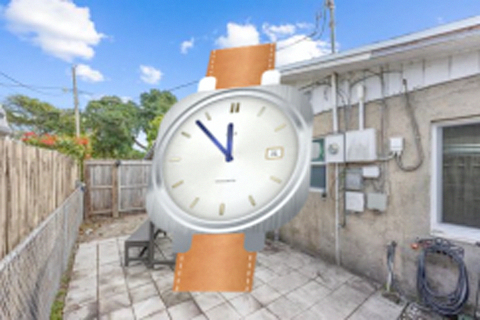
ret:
{"hour": 11, "minute": 53}
